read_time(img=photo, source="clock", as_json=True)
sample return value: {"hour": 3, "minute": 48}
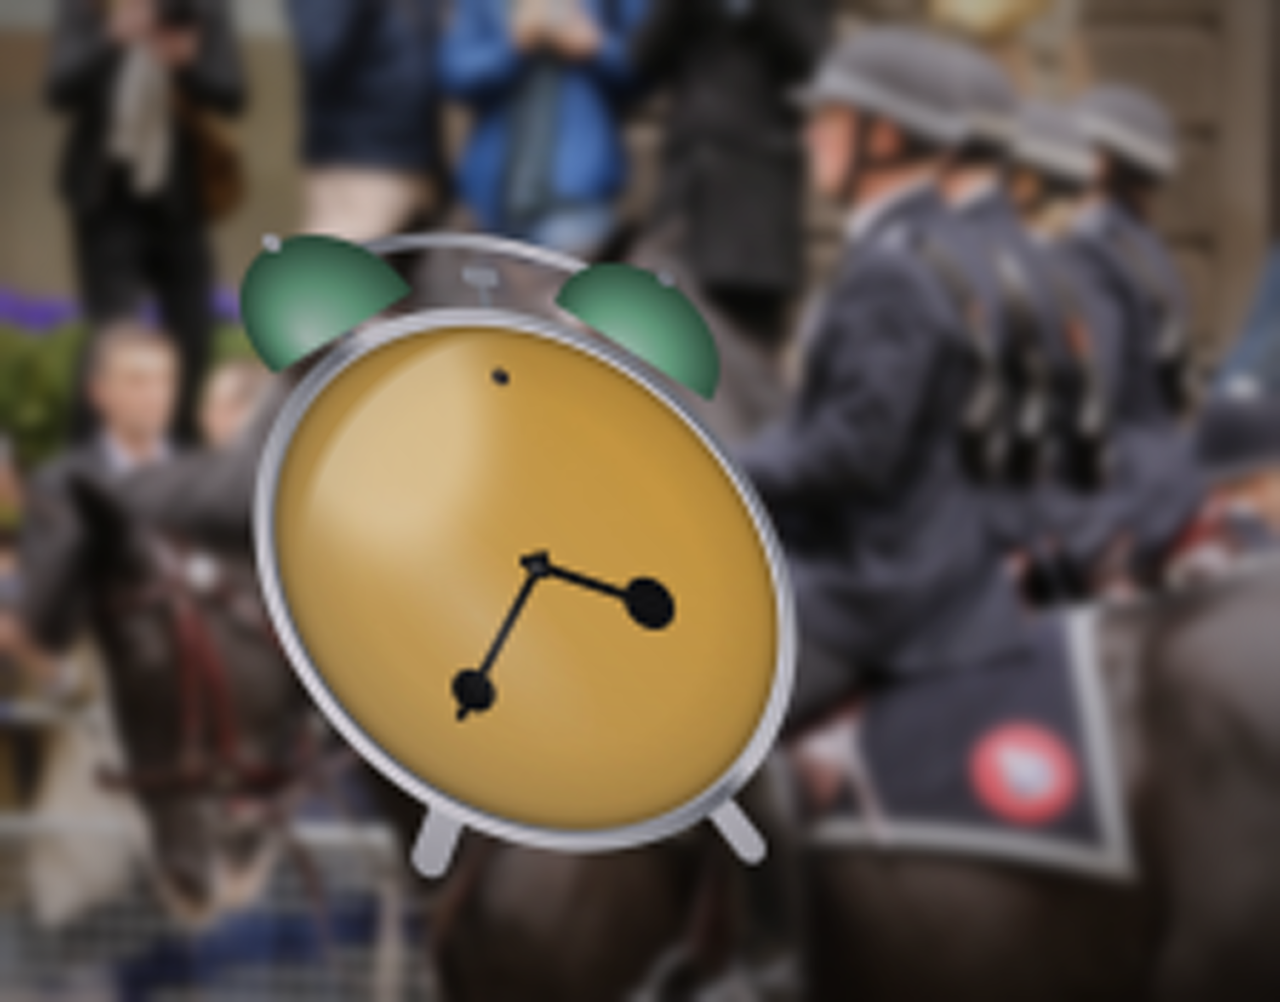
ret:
{"hour": 3, "minute": 36}
